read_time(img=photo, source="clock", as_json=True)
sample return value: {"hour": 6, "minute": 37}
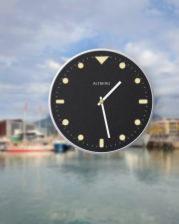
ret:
{"hour": 1, "minute": 28}
